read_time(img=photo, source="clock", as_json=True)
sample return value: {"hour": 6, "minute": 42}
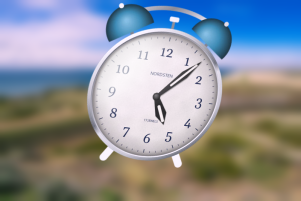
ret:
{"hour": 5, "minute": 7}
